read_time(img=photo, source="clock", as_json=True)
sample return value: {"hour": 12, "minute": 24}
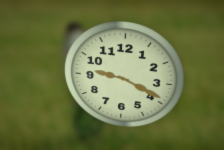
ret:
{"hour": 9, "minute": 19}
